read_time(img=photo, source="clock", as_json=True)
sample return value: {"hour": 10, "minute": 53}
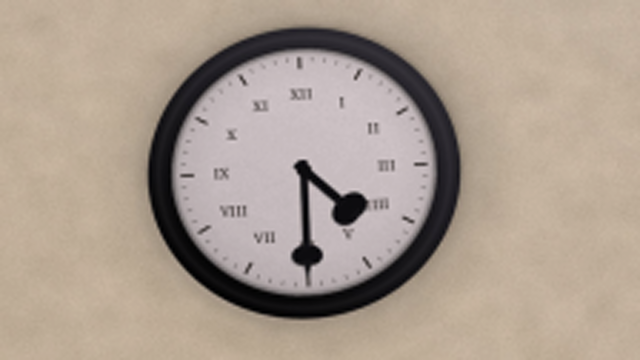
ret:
{"hour": 4, "minute": 30}
